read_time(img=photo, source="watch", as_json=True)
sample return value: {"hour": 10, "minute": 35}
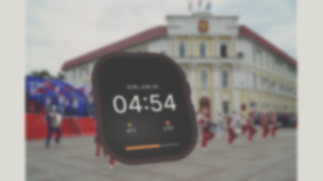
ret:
{"hour": 4, "minute": 54}
